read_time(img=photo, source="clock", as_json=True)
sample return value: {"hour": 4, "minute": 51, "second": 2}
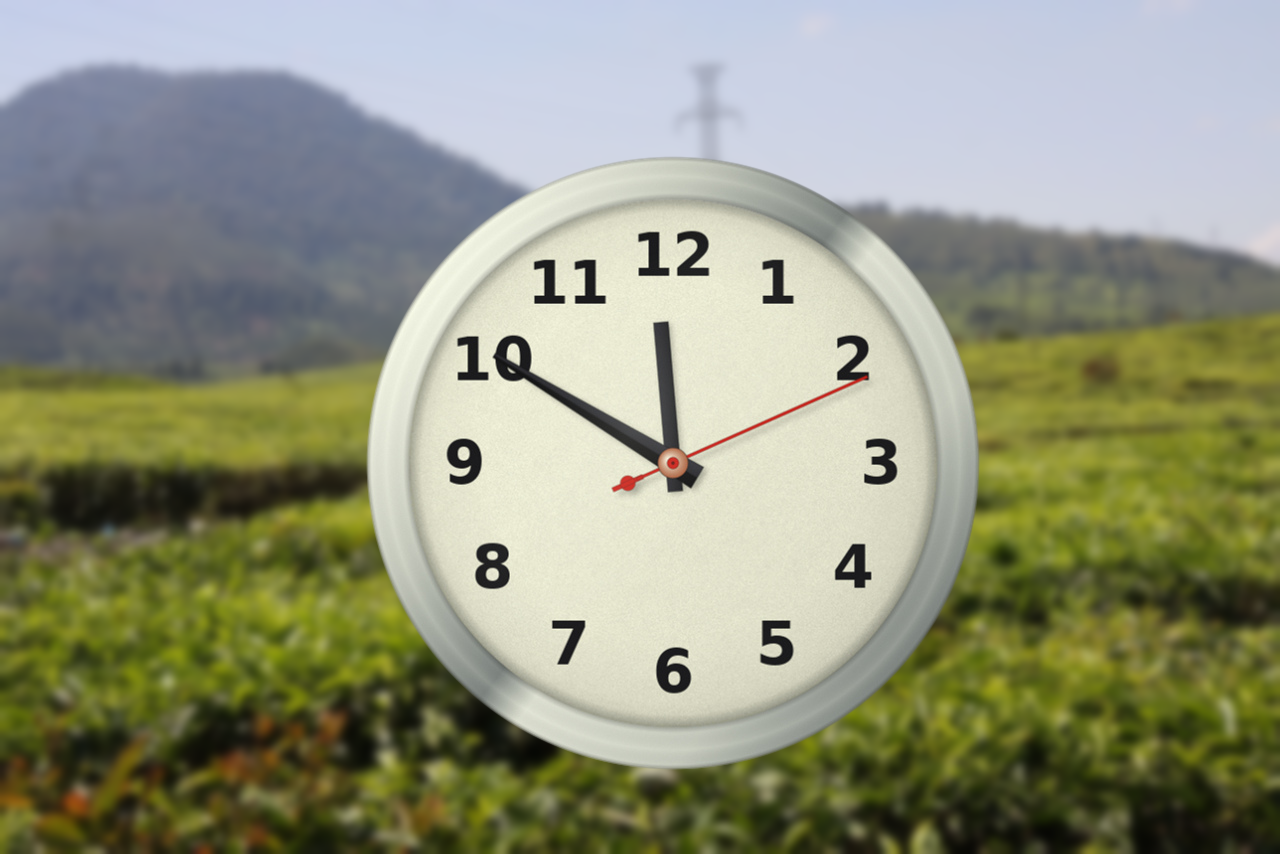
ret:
{"hour": 11, "minute": 50, "second": 11}
